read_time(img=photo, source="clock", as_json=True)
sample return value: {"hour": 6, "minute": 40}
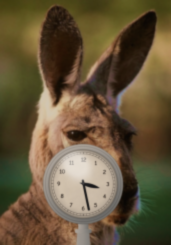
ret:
{"hour": 3, "minute": 28}
